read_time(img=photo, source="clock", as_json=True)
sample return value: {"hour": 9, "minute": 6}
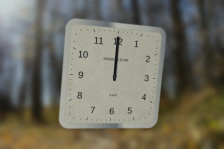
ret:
{"hour": 12, "minute": 0}
